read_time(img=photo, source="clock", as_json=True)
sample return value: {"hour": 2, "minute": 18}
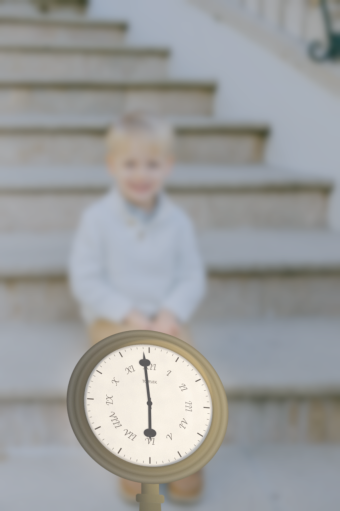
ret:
{"hour": 5, "minute": 59}
